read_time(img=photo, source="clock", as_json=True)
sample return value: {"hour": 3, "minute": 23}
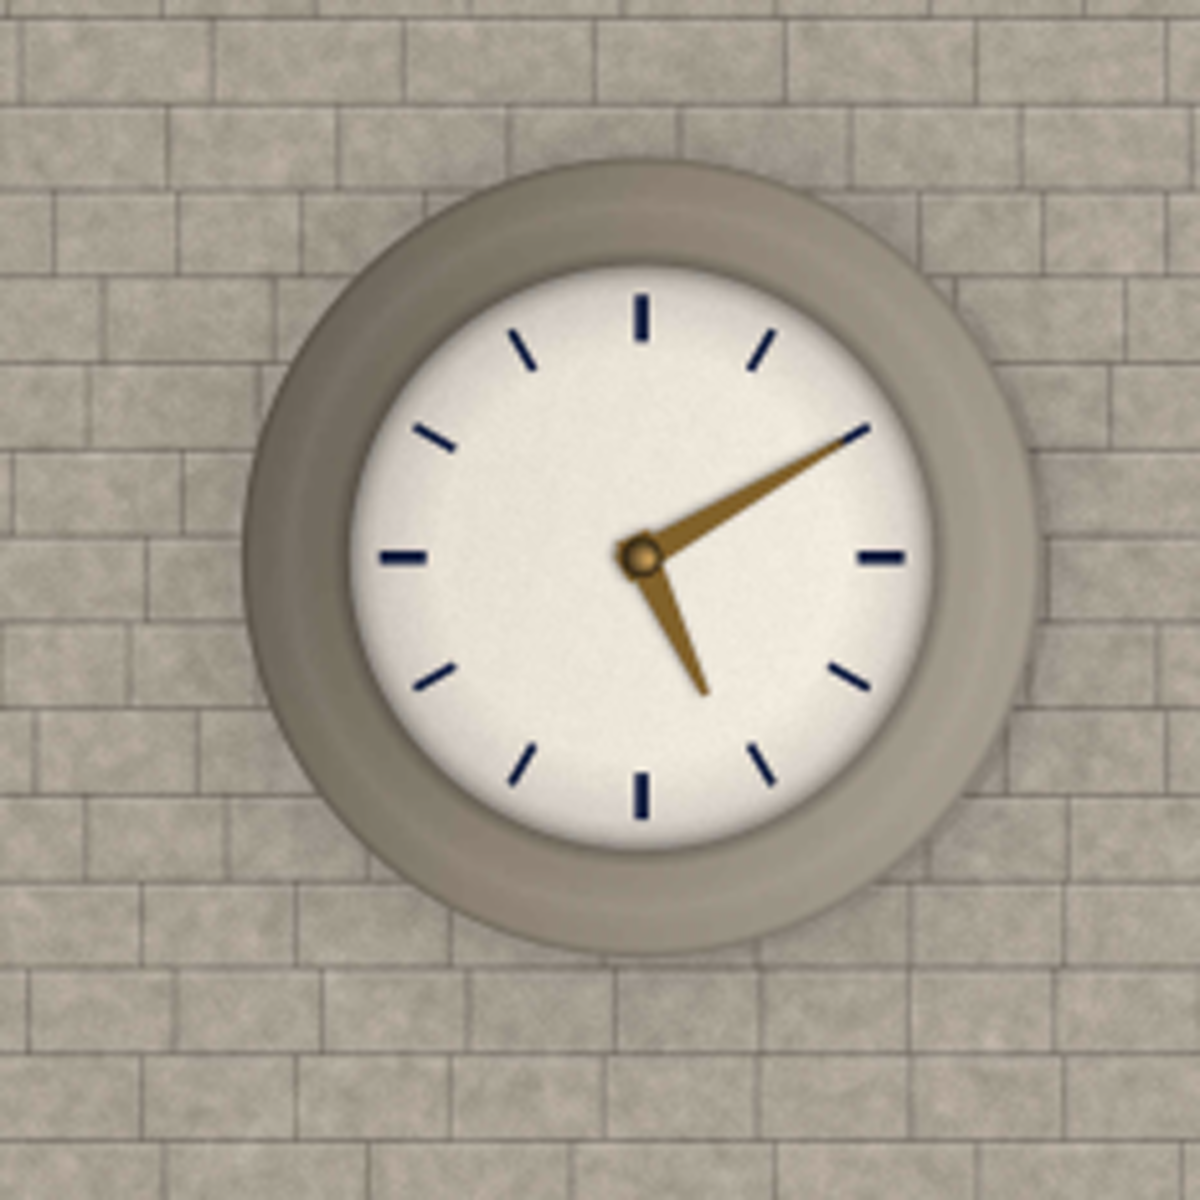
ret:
{"hour": 5, "minute": 10}
